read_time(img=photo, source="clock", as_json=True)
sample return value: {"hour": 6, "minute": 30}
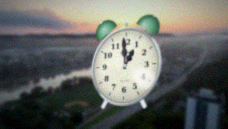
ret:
{"hour": 12, "minute": 59}
